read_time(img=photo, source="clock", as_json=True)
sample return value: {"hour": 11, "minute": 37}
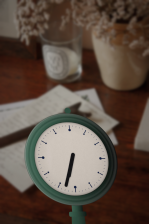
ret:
{"hour": 6, "minute": 33}
